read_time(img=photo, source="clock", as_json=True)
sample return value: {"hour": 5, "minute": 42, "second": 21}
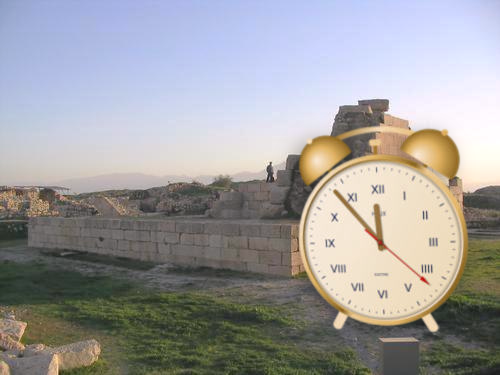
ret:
{"hour": 11, "minute": 53, "second": 22}
